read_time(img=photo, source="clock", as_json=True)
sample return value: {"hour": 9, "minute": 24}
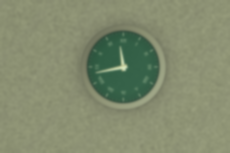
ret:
{"hour": 11, "minute": 43}
